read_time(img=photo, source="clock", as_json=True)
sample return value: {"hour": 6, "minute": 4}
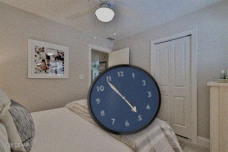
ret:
{"hour": 4, "minute": 54}
